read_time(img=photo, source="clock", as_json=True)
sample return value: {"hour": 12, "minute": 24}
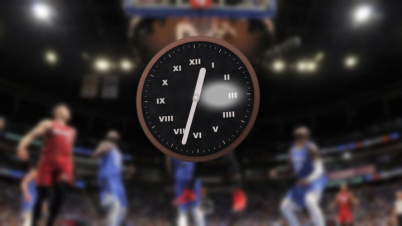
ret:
{"hour": 12, "minute": 33}
